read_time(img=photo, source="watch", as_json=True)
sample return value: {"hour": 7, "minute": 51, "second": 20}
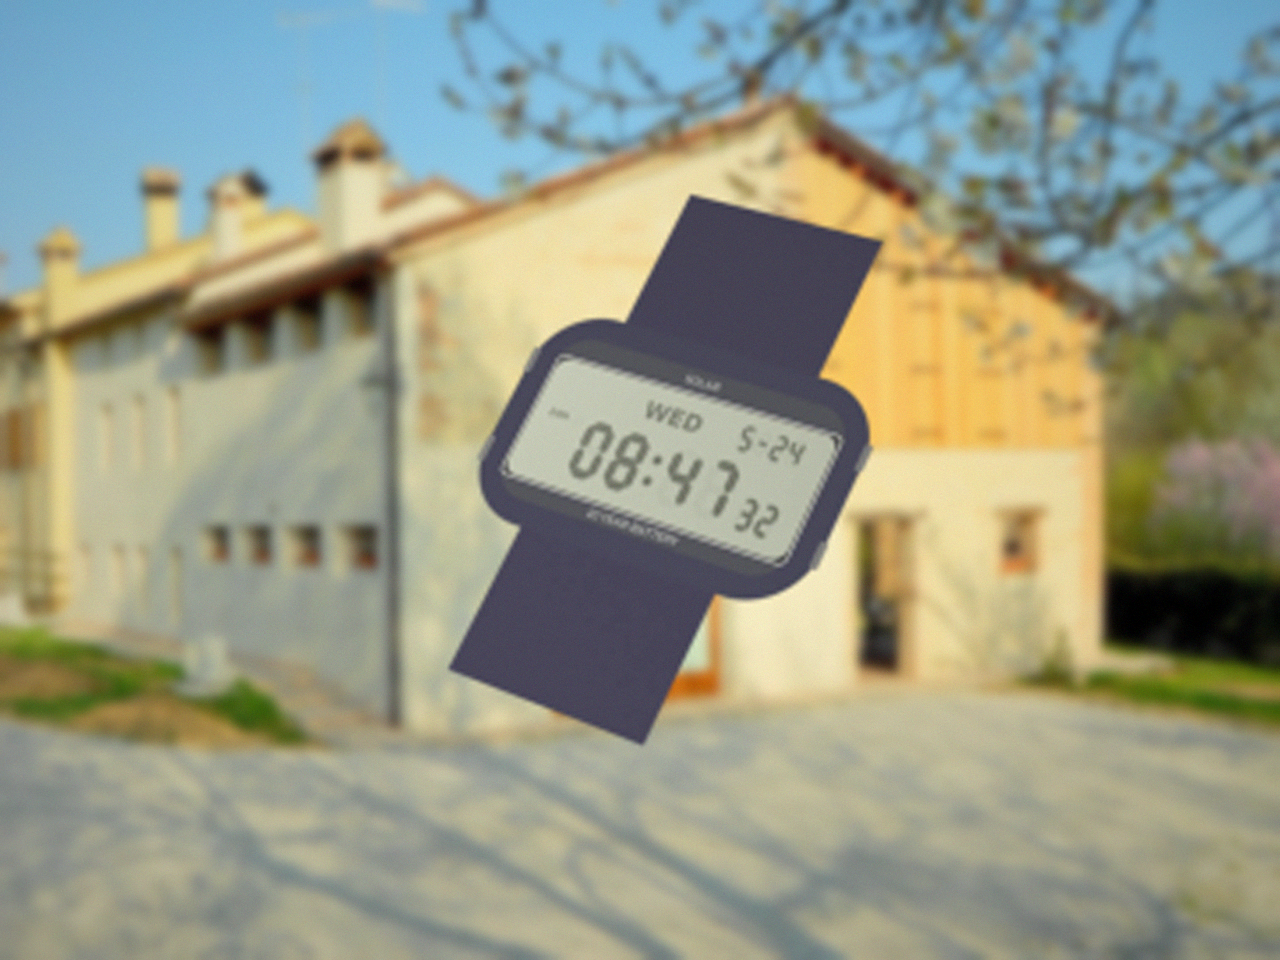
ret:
{"hour": 8, "minute": 47, "second": 32}
